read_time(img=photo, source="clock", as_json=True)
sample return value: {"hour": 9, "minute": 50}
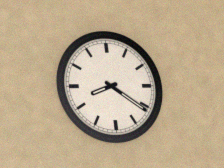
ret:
{"hour": 8, "minute": 21}
